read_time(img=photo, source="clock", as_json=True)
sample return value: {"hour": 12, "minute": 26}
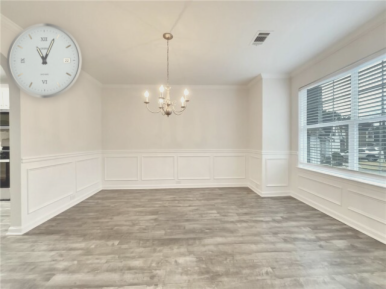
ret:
{"hour": 11, "minute": 4}
